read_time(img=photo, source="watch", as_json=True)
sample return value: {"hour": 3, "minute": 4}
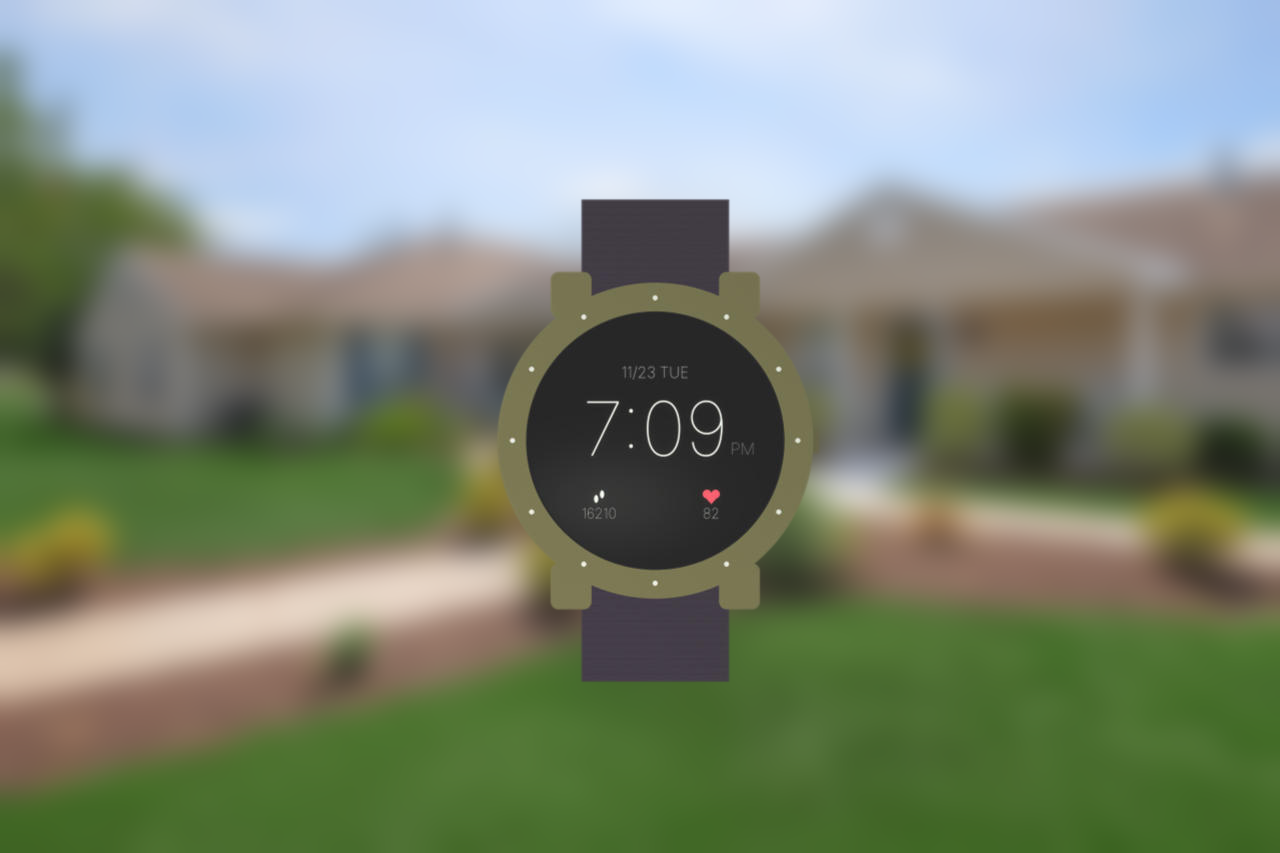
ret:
{"hour": 7, "minute": 9}
